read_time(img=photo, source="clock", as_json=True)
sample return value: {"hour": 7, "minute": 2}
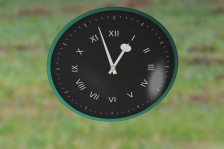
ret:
{"hour": 12, "minute": 57}
